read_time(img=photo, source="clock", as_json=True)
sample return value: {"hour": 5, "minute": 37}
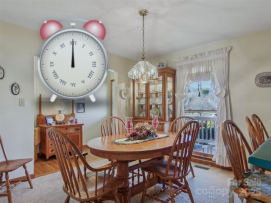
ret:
{"hour": 12, "minute": 0}
